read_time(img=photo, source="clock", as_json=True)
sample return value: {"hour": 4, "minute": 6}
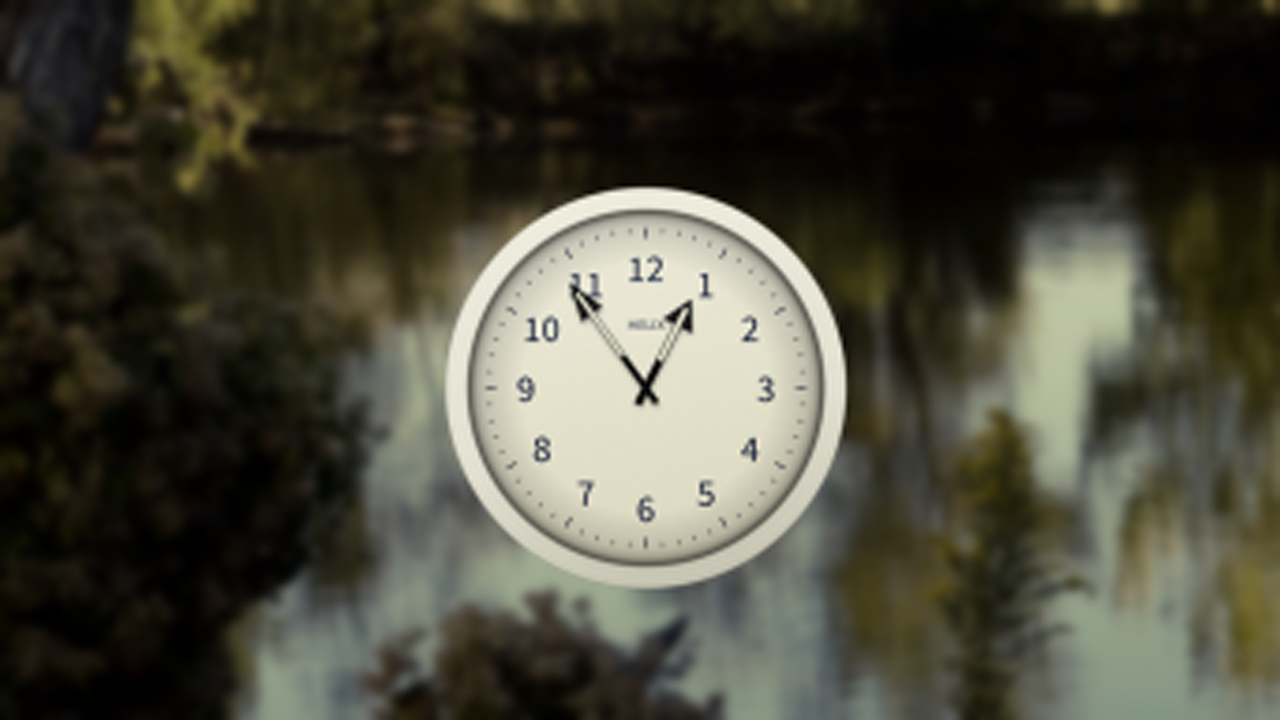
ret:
{"hour": 12, "minute": 54}
